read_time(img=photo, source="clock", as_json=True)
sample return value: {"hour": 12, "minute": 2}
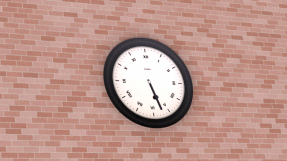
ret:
{"hour": 5, "minute": 27}
